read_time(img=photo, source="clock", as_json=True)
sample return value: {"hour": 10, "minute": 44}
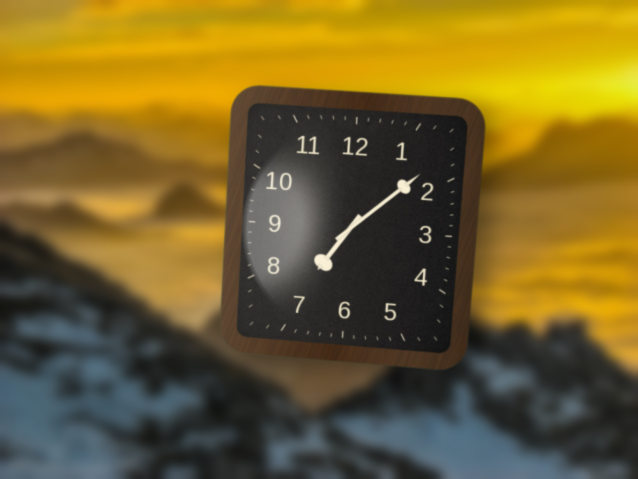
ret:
{"hour": 7, "minute": 8}
